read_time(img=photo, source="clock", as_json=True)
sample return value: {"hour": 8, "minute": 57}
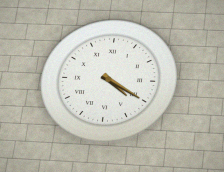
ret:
{"hour": 4, "minute": 20}
